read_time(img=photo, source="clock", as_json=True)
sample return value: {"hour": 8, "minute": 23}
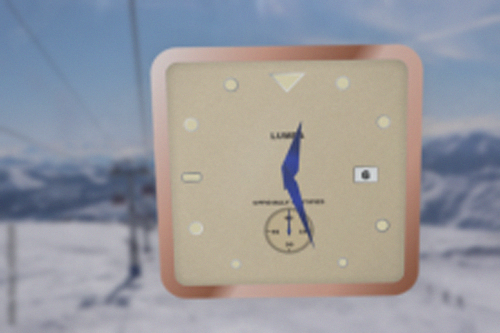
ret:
{"hour": 12, "minute": 27}
